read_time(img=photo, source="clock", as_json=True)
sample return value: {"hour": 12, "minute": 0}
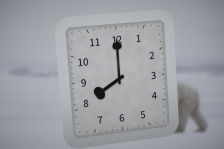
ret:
{"hour": 8, "minute": 0}
